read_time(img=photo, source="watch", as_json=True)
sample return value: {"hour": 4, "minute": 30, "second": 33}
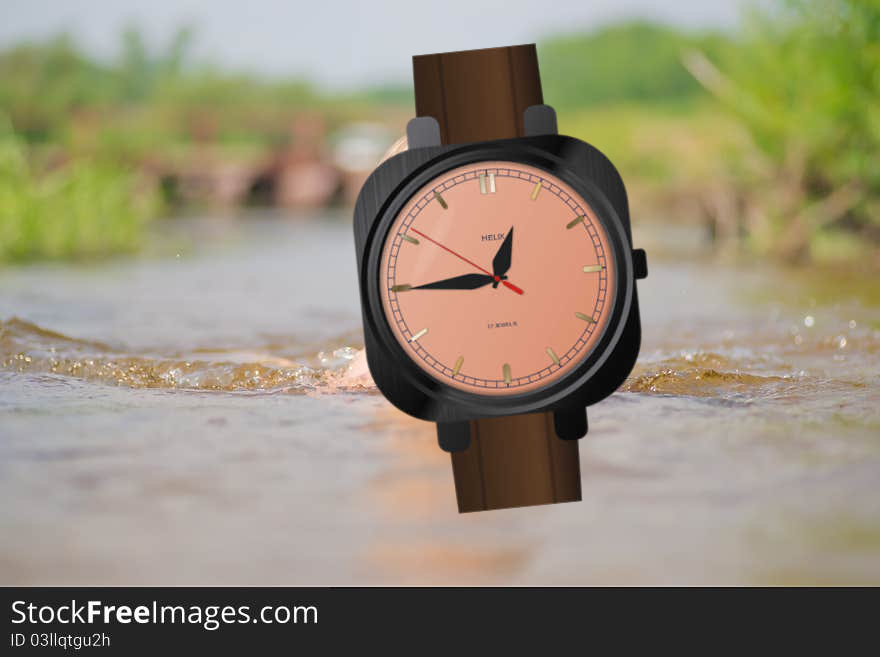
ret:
{"hour": 12, "minute": 44, "second": 51}
